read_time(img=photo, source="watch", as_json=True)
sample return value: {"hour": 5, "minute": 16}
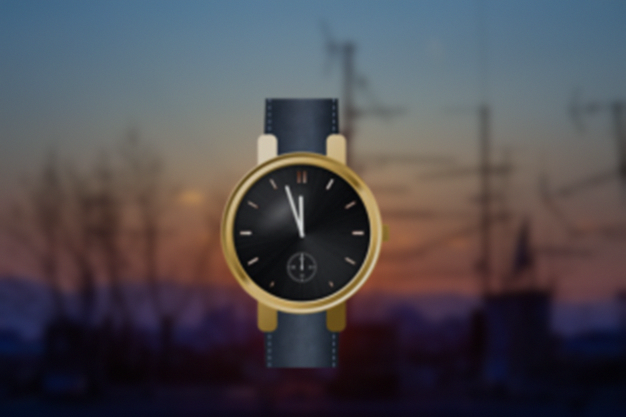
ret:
{"hour": 11, "minute": 57}
